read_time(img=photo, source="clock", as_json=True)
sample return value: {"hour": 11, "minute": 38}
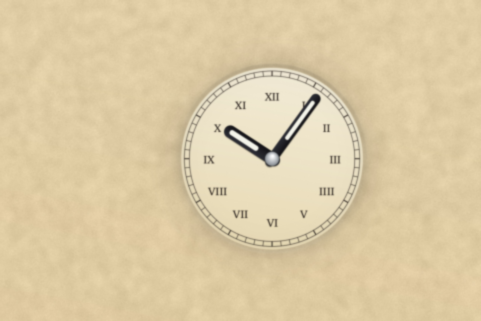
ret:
{"hour": 10, "minute": 6}
